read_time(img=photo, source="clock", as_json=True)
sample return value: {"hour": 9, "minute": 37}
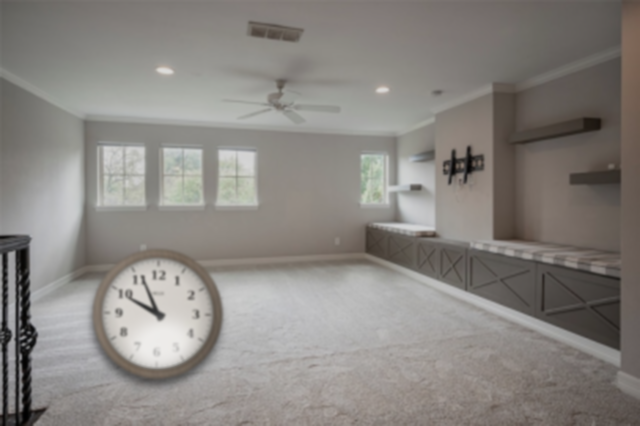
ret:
{"hour": 9, "minute": 56}
